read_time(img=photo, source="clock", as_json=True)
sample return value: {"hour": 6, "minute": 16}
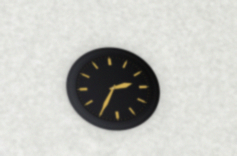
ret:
{"hour": 2, "minute": 35}
